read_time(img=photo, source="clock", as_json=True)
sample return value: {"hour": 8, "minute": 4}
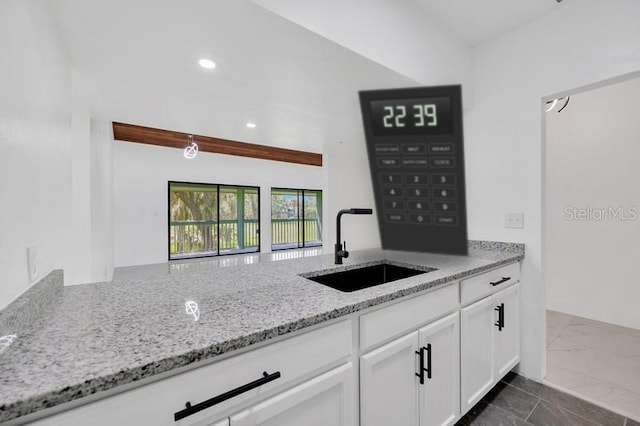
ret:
{"hour": 22, "minute": 39}
